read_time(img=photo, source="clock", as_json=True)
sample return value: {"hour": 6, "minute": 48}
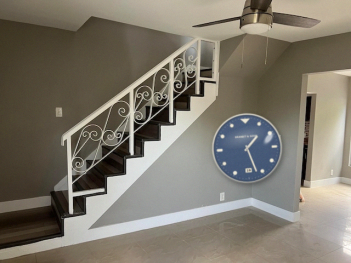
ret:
{"hour": 1, "minute": 27}
